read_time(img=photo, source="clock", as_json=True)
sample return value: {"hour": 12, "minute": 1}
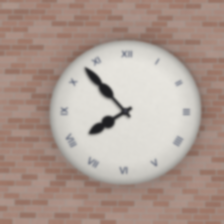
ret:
{"hour": 7, "minute": 53}
